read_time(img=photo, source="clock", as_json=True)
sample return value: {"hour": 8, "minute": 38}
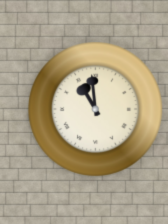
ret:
{"hour": 10, "minute": 59}
